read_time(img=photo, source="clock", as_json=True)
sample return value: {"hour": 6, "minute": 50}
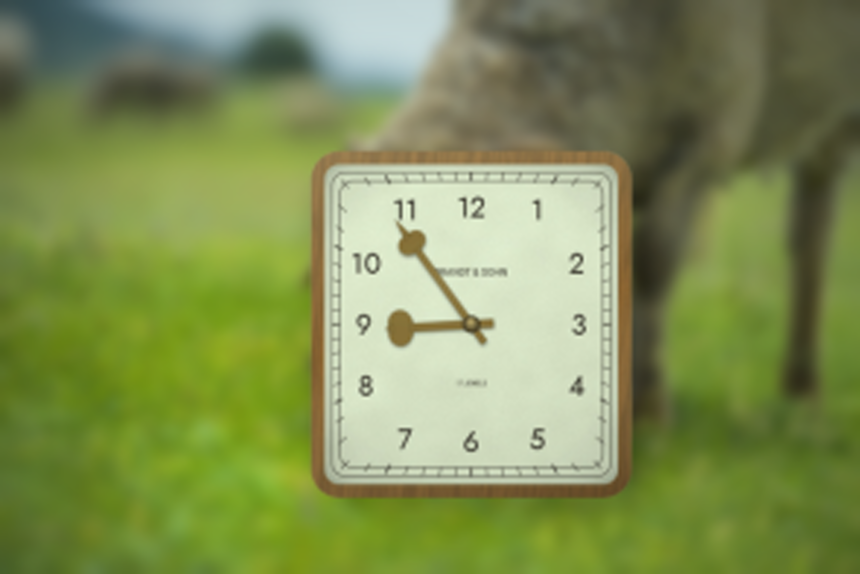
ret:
{"hour": 8, "minute": 54}
